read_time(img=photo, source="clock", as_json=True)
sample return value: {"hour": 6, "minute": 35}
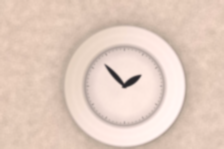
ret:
{"hour": 1, "minute": 53}
